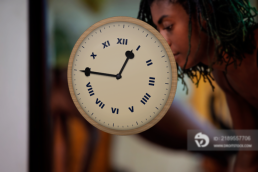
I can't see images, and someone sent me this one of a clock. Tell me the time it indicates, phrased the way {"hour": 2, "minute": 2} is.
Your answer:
{"hour": 12, "minute": 45}
